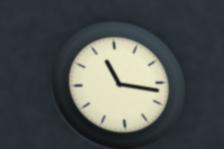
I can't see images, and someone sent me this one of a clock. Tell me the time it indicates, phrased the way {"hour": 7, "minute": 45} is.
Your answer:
{"hour": 11, "minute": 17}
